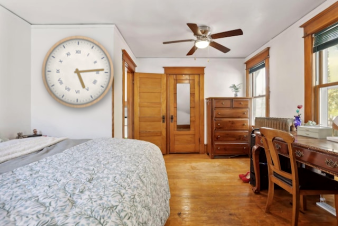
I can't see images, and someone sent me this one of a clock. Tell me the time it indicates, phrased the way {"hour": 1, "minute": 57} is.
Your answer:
{"hour": 5, "minute": 14}
